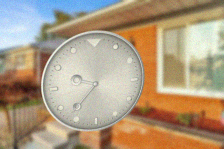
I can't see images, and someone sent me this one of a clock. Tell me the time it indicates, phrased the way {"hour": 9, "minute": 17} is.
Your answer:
{"hour": 9, "minute": 37}
